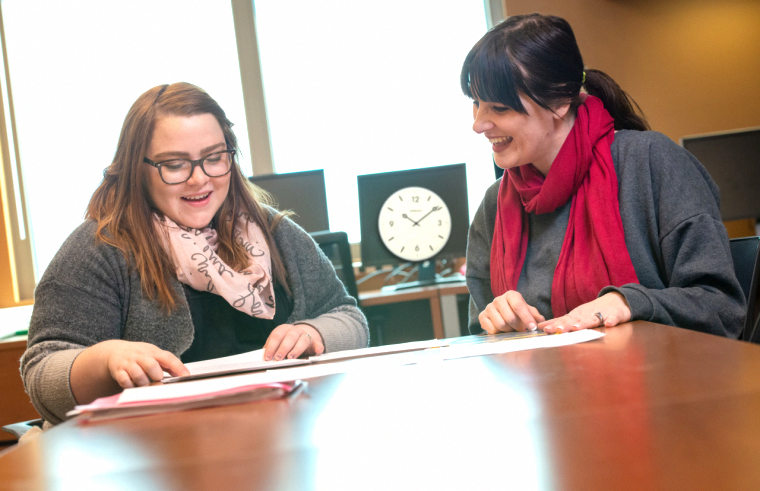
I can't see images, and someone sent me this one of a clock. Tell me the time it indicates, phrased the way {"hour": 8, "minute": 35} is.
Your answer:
{"hour": 10, "minute": 9}
